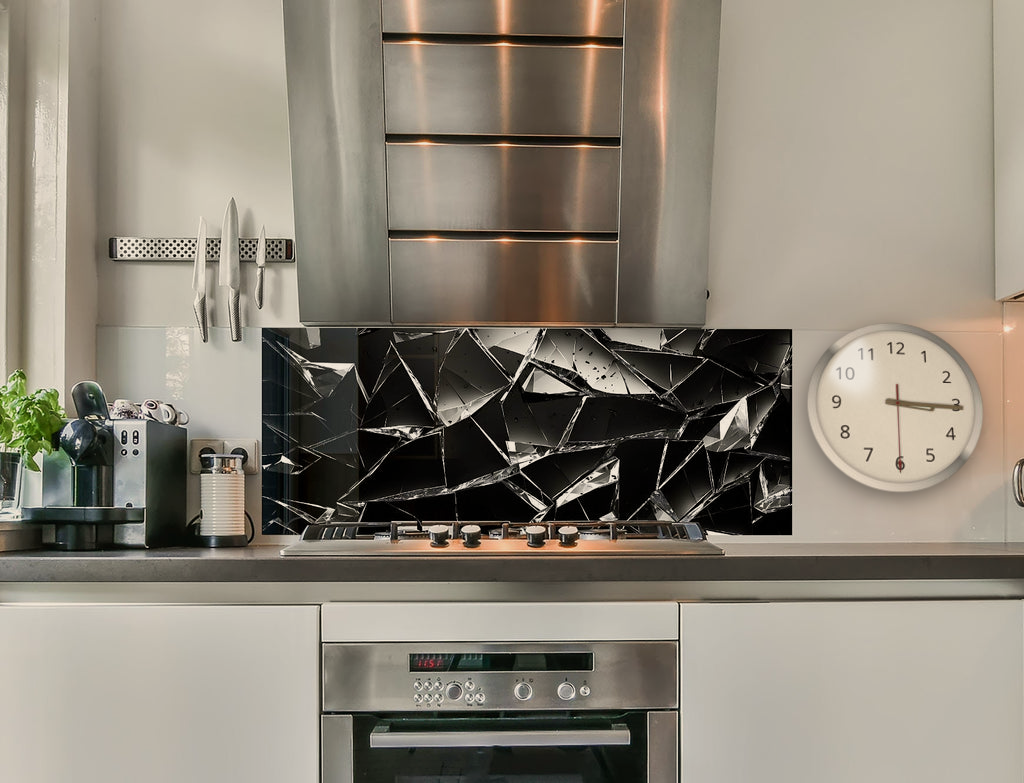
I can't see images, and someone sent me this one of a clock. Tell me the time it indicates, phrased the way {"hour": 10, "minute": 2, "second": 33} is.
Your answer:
{"hour": 3, "minute": 15, "second": 30}
